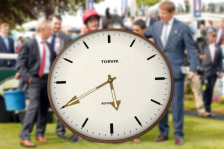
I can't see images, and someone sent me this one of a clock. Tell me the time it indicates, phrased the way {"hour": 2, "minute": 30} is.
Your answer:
{"hour": 5, "minute": 40}
